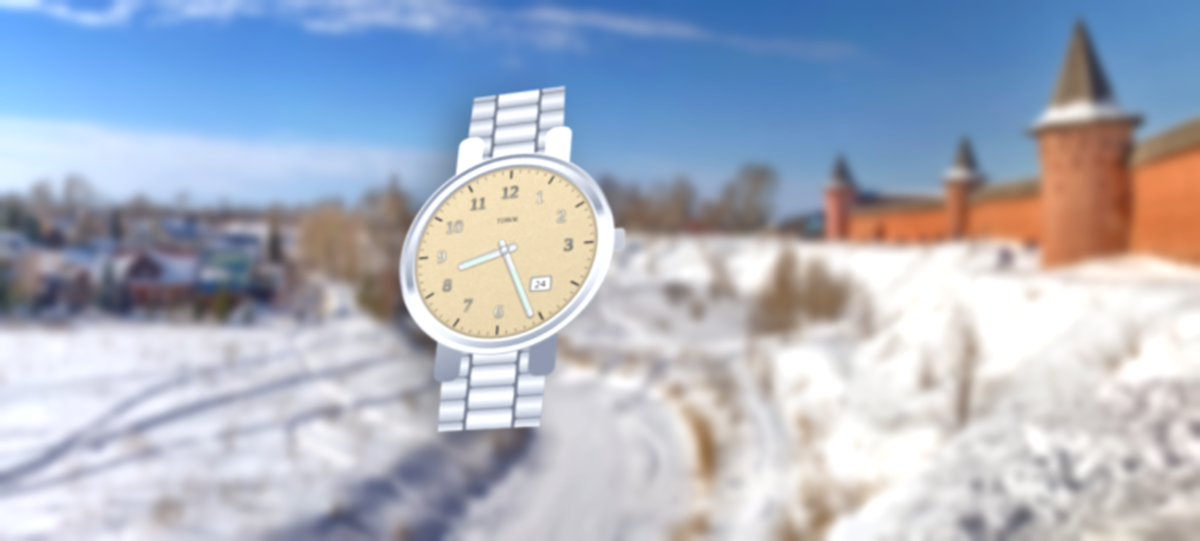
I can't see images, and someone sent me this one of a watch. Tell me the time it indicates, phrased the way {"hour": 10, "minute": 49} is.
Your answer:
{"hour": 8, "minute": 26}
